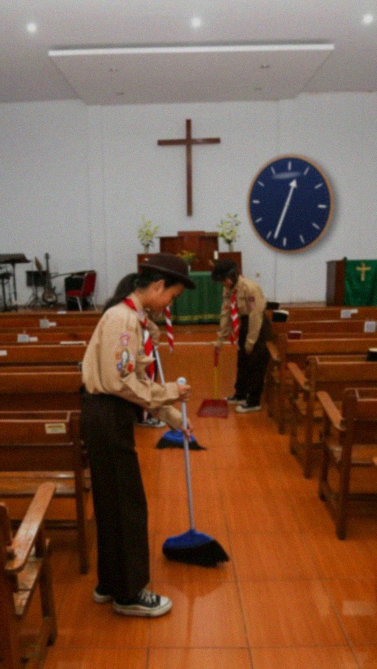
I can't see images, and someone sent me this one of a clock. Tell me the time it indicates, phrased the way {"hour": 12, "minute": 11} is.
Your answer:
{"hour": 12, "minute": 33}
